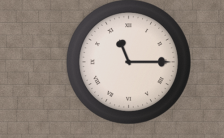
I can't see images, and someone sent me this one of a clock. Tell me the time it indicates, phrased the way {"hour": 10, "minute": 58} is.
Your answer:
{"hour": 11, "minute": 15}
